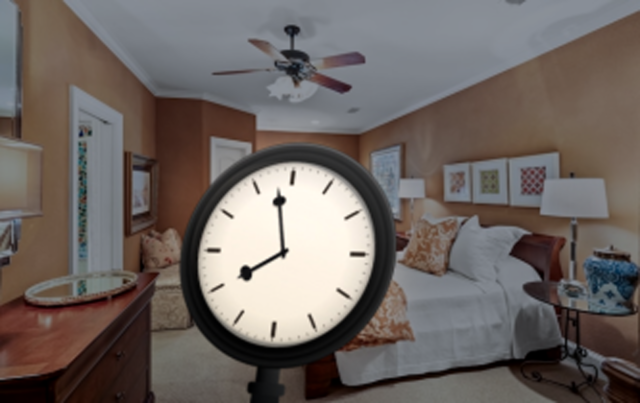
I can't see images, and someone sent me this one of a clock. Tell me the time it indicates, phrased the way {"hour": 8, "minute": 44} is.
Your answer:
{"hour": 7, "minute": 58}
